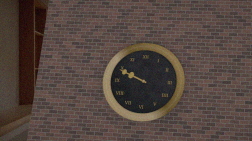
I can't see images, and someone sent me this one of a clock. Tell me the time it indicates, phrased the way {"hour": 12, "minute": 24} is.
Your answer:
{"hour": 9, "minute": 49}
